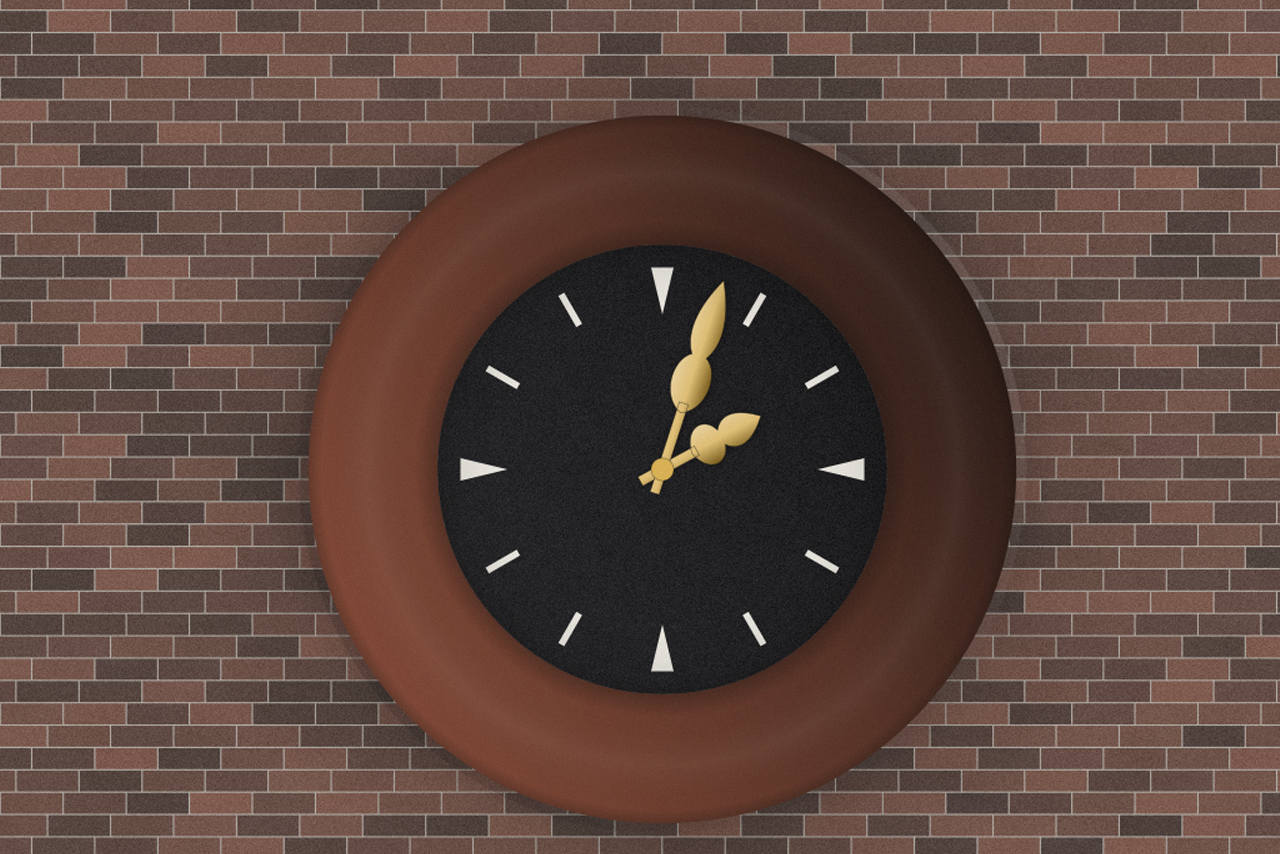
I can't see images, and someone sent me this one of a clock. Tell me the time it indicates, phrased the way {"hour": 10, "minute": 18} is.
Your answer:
{"hour": 2, "minute": 3}
